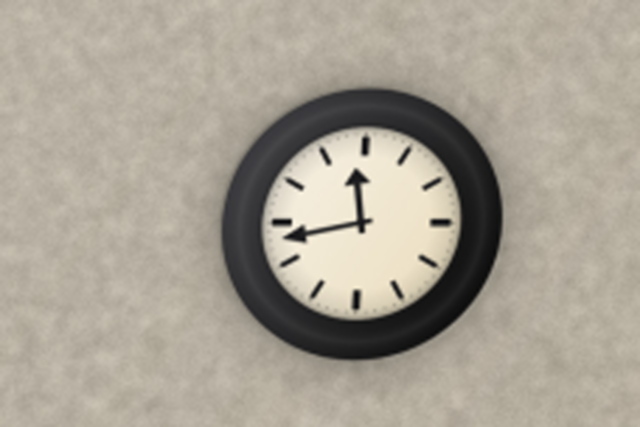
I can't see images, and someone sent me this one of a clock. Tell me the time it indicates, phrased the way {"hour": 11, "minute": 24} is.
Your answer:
{"hour": 11, "minute": 43}
